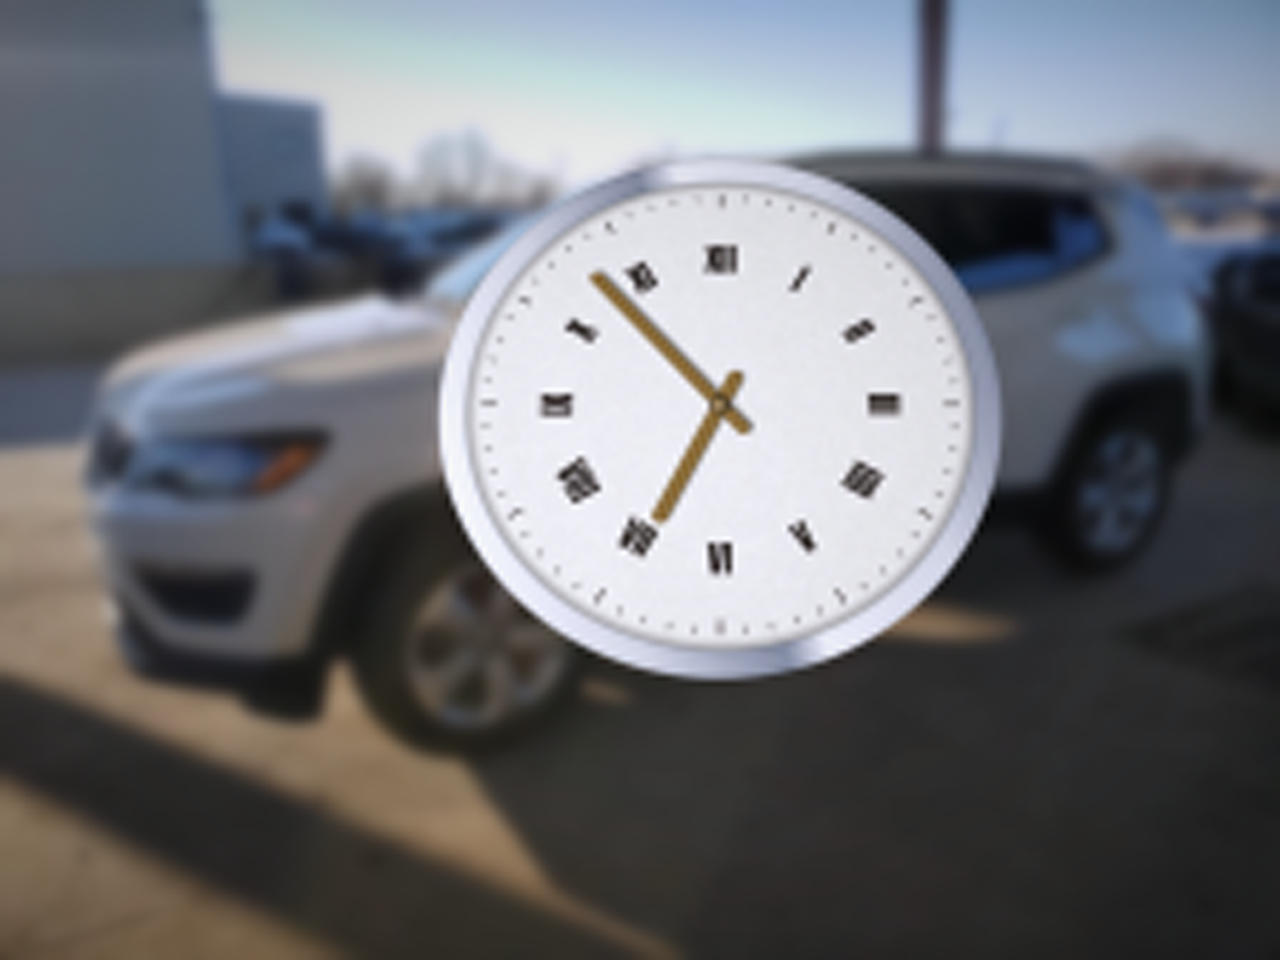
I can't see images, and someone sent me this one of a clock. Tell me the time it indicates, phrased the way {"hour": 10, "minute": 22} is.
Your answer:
{"hour": 6, "minute": 53}
